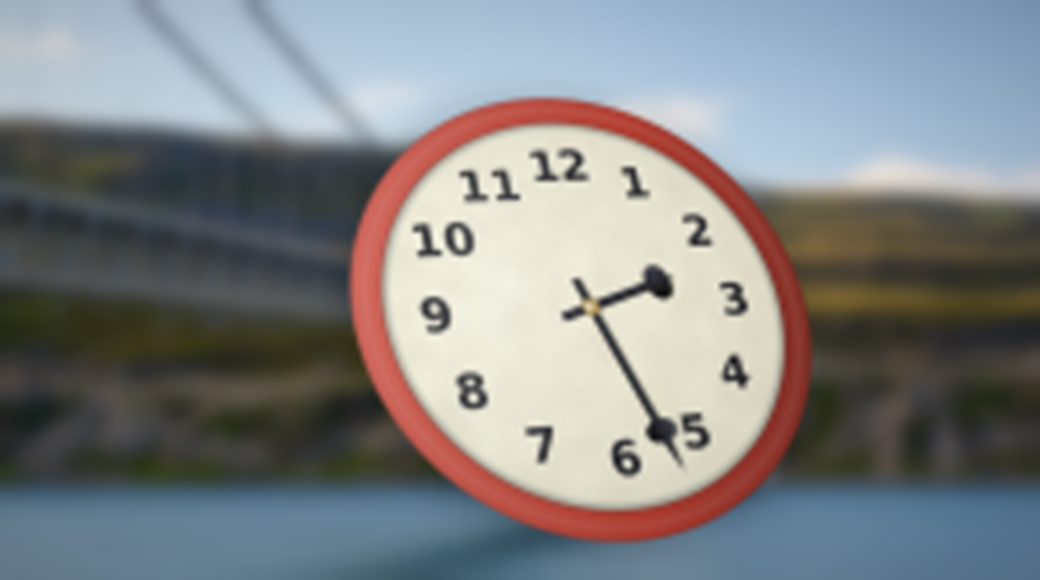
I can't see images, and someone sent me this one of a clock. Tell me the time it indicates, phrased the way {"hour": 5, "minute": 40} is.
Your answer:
{"hour": 2, "minute": 27}
